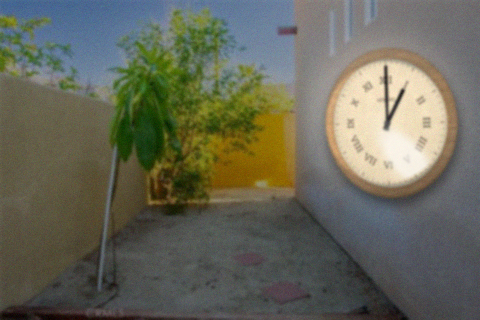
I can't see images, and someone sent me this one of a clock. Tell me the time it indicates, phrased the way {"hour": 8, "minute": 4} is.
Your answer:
{"hour": 1, "minute": 0}
